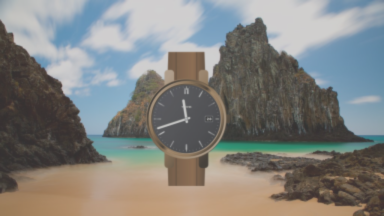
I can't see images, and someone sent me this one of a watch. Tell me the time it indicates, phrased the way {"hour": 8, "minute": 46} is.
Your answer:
{"hour": 11, "minute": 42}
